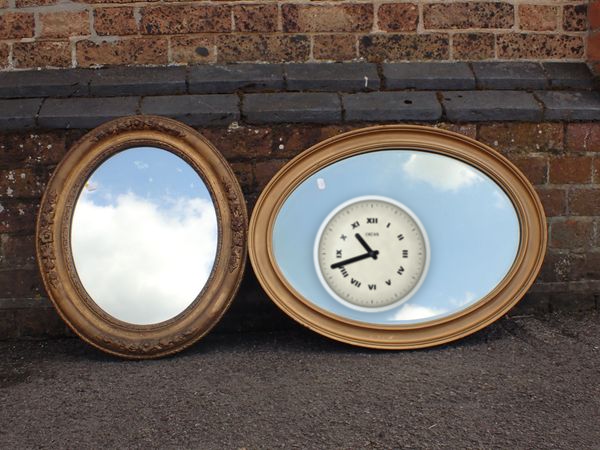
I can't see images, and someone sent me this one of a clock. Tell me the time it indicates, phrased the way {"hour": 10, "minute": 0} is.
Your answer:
{"hour": 10, "minute": 42}
